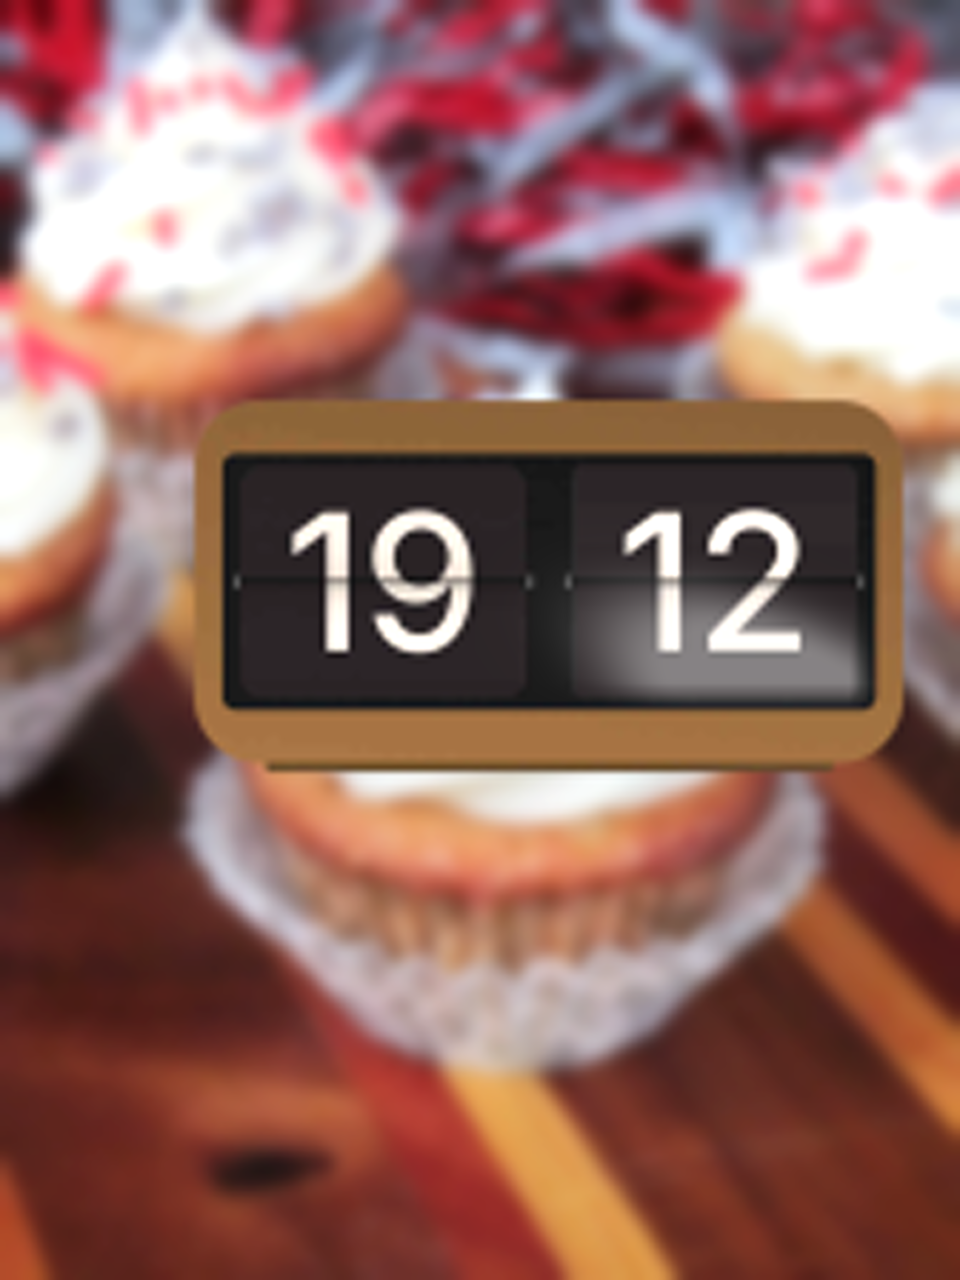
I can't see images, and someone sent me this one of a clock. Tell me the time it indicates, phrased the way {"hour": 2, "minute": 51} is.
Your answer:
{"hour": 19, "minute": 12}
